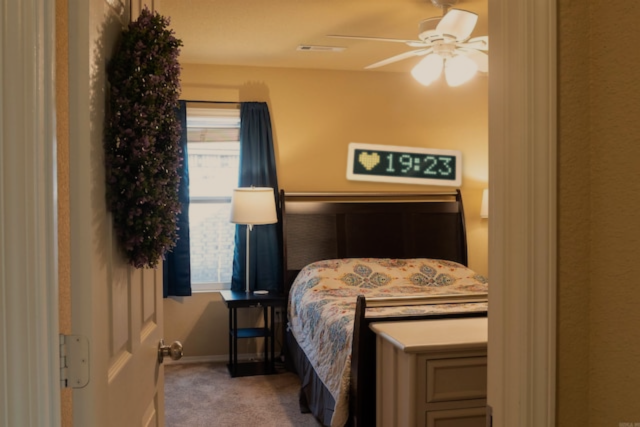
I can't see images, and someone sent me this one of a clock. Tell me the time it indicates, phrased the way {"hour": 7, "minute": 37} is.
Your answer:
{"hour": 19, "minute": 23}
